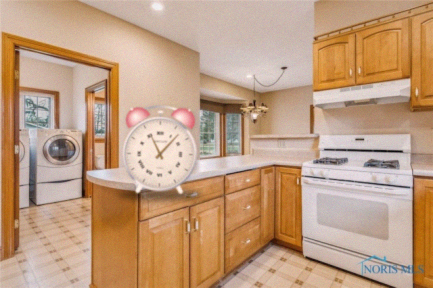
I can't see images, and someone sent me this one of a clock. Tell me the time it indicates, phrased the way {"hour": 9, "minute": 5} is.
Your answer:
{"hour": 11, "minute": 7}
